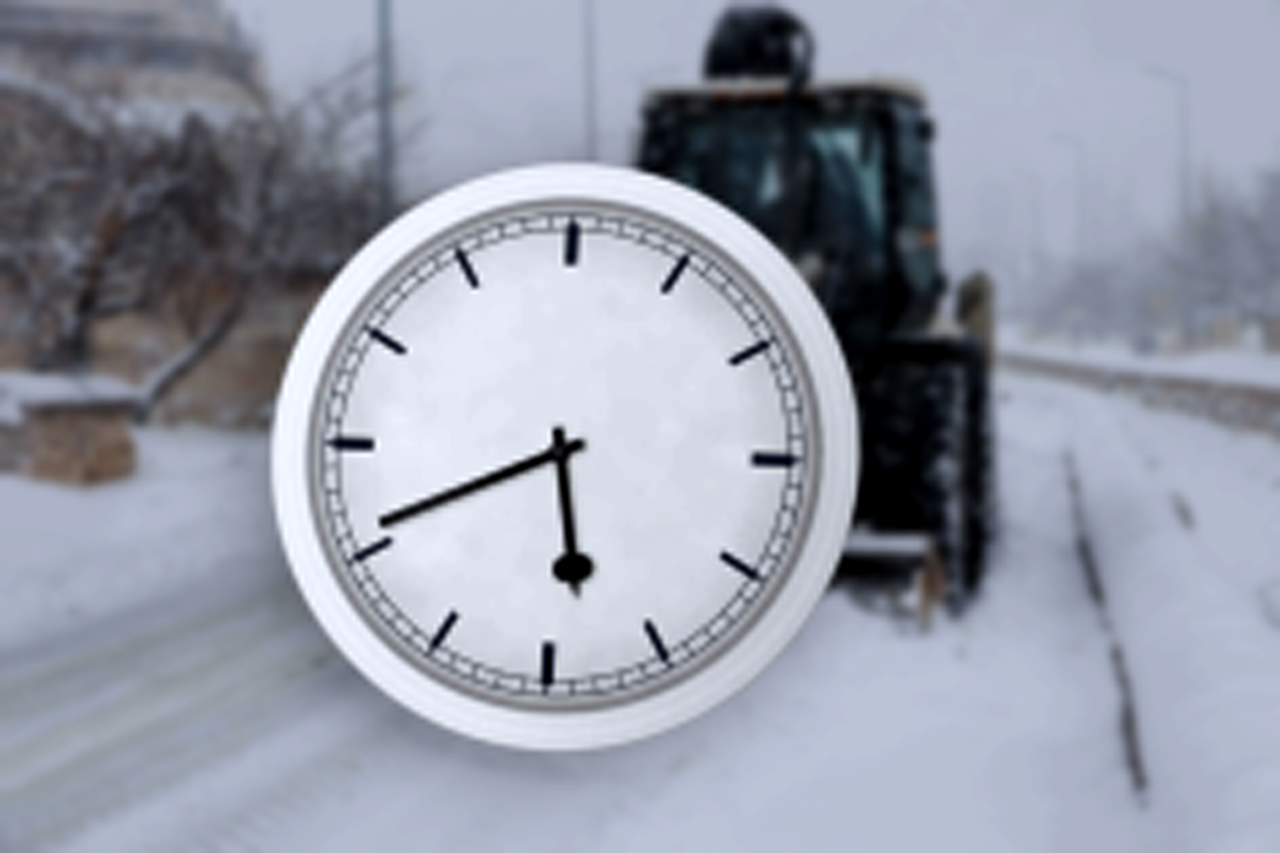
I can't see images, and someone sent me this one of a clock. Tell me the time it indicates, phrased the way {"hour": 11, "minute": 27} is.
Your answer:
{"hour": 5, "minute": 41}
